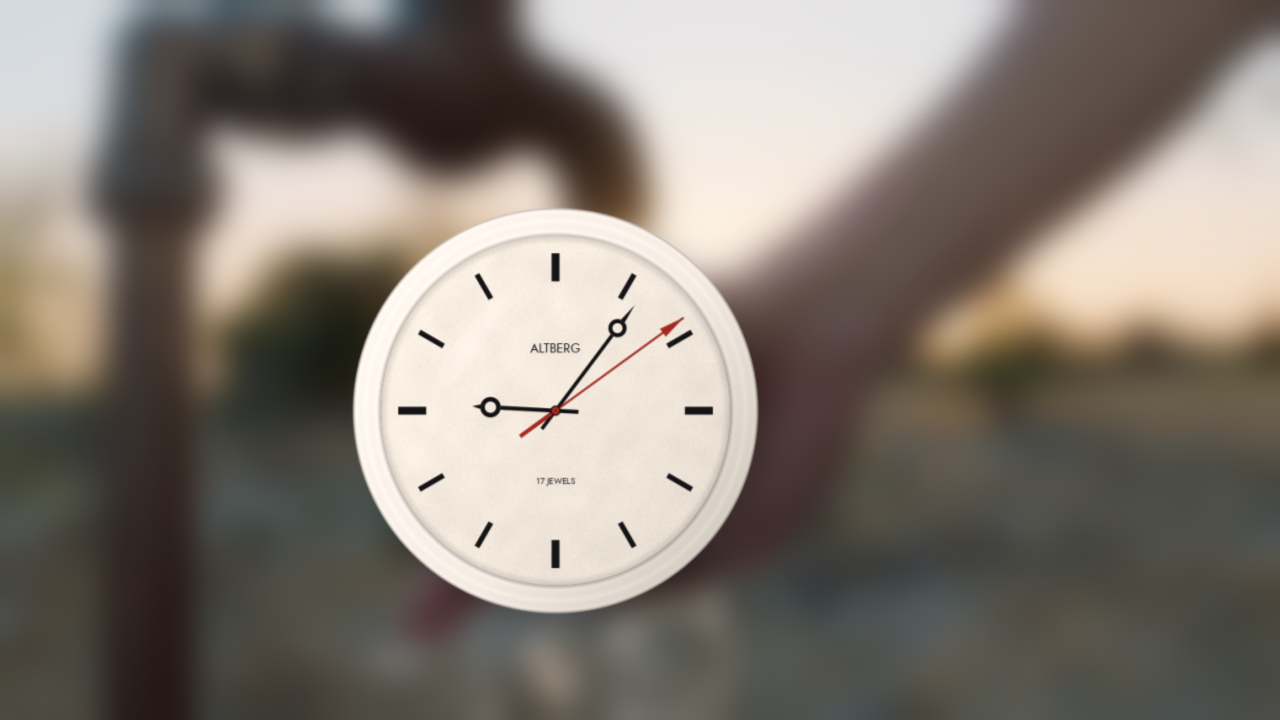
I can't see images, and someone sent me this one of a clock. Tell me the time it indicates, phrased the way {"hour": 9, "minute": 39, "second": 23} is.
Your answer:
{"hour": 9, "minute": 6, "second": 9}
